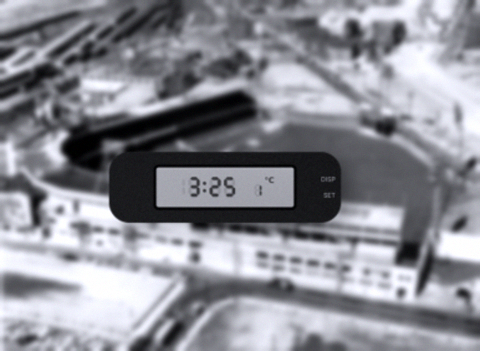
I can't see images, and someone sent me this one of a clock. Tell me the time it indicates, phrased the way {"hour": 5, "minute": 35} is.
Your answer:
{"hour": 3, "minute": 25}
